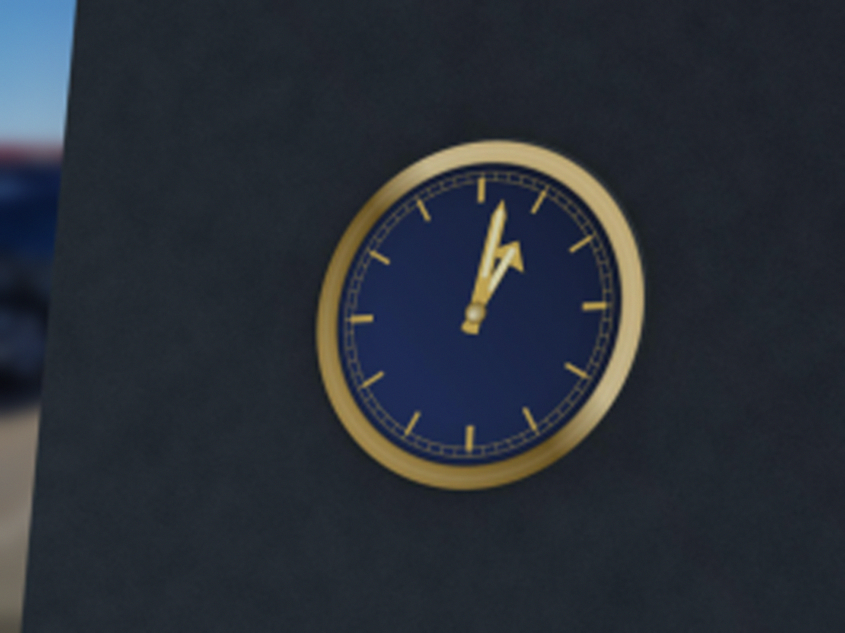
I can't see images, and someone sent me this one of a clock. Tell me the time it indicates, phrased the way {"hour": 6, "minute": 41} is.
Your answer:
{"hour": 1, "minute": 2}
